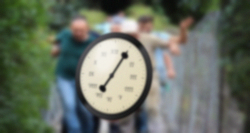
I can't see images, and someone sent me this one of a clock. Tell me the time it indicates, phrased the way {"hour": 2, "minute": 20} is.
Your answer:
{"hour": 7, "minute": 5}
